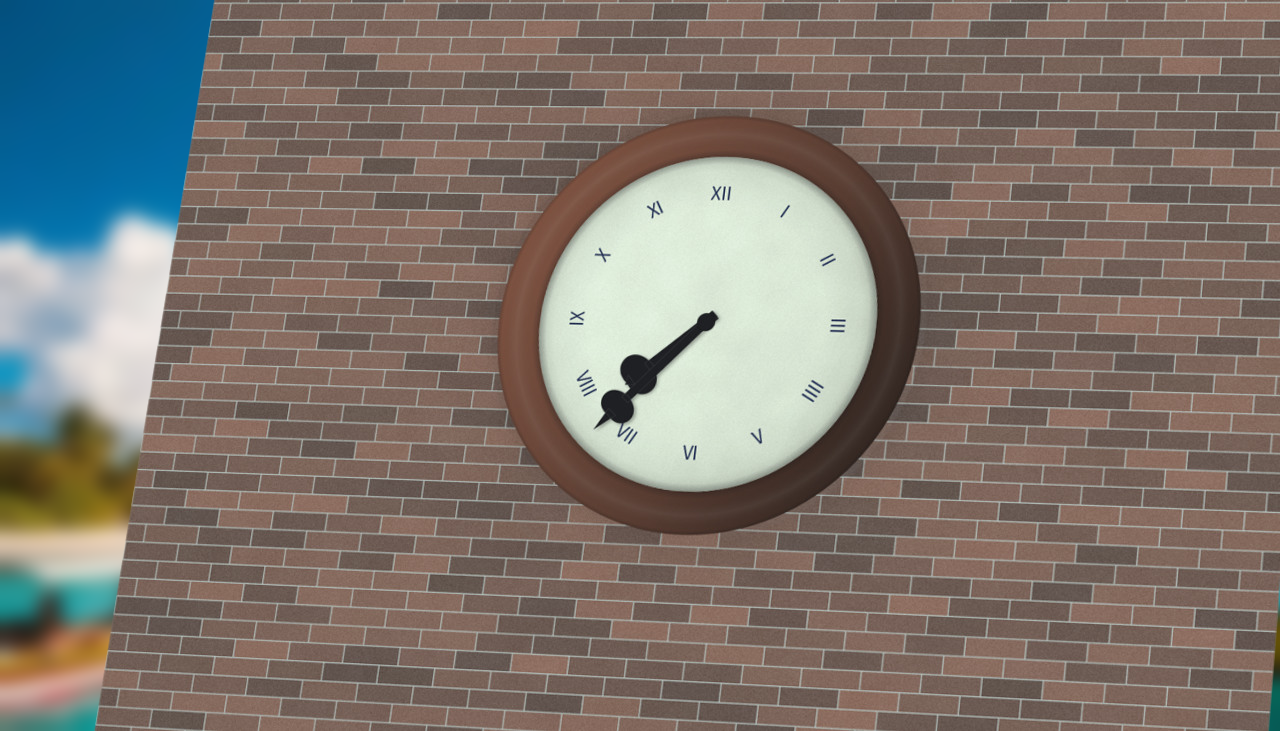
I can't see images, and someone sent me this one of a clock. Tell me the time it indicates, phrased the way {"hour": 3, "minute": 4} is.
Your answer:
{"hour": 7, "minute": 37}
